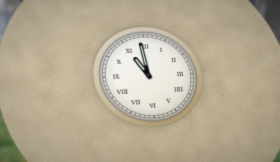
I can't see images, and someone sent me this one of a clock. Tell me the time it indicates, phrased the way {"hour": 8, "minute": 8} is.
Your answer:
{"hour": 10, "minute": 59}
